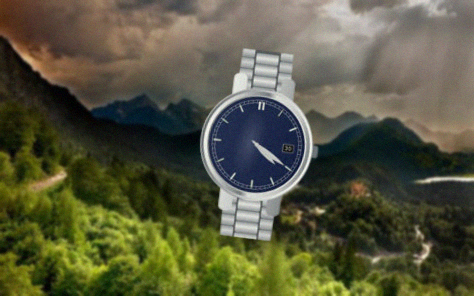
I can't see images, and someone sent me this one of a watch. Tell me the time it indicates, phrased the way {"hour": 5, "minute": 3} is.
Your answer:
{"hour": 4, "minute": 20}
